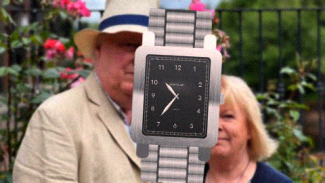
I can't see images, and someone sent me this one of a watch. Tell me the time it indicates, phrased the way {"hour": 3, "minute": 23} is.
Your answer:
{"hour": 10, "minute": 36}
